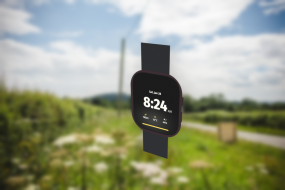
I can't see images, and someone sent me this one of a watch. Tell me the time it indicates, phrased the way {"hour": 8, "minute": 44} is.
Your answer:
{"hour": 8, "minute": 24}
